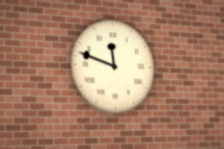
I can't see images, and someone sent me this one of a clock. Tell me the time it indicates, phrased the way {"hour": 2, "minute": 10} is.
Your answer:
{"hour": 11, "minute": 48}
